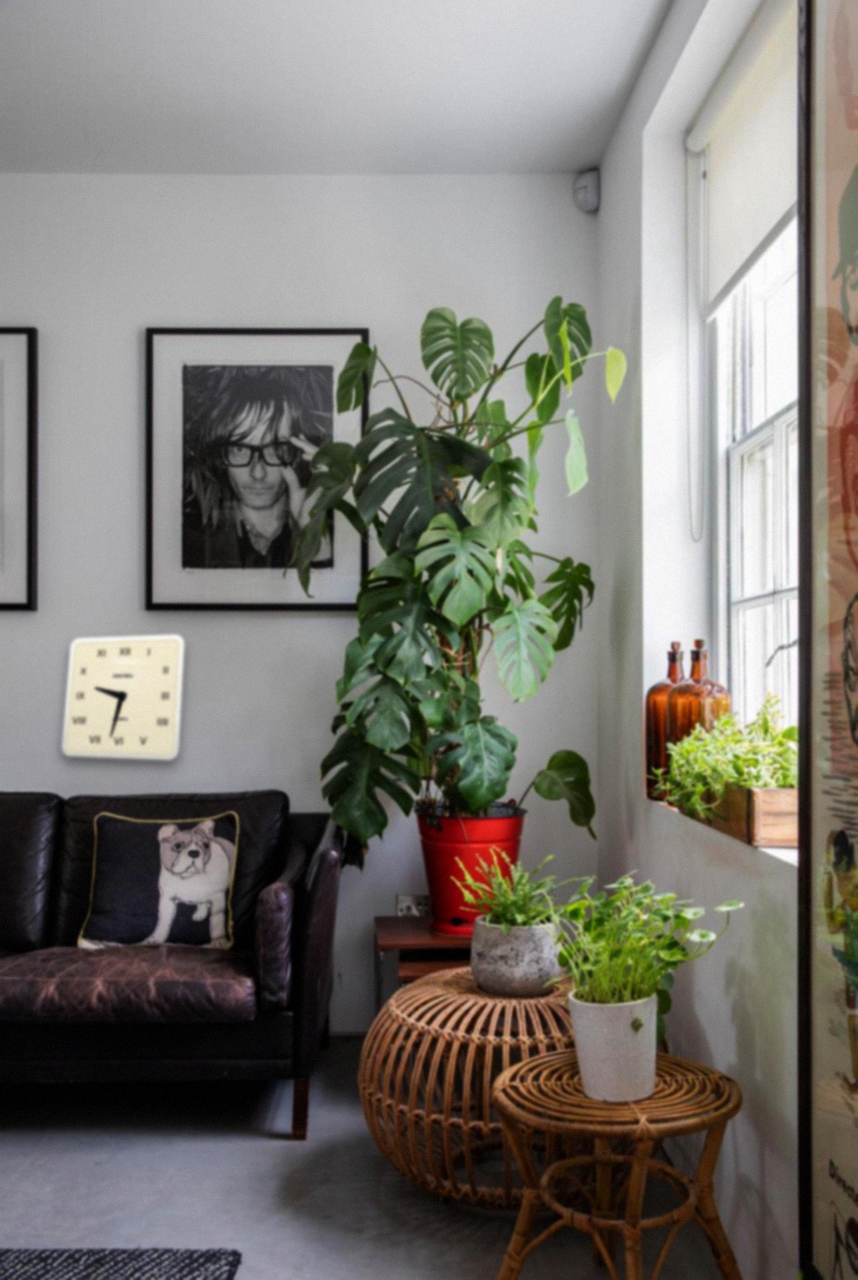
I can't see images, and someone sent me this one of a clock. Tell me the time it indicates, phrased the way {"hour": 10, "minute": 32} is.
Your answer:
{"hour": 9, "minute": 32}
